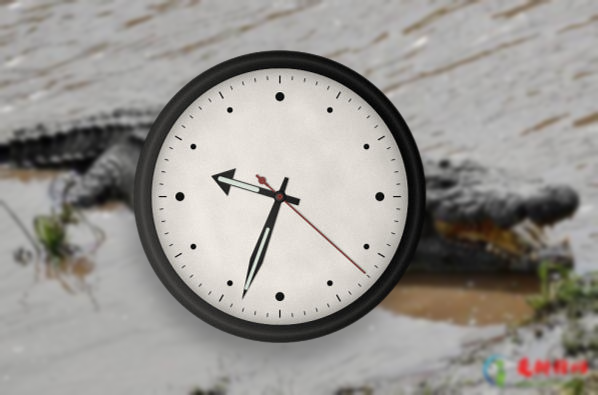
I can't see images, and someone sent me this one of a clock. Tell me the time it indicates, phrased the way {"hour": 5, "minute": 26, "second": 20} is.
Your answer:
{"hour": 9, "minute": 33, "second": 22}
